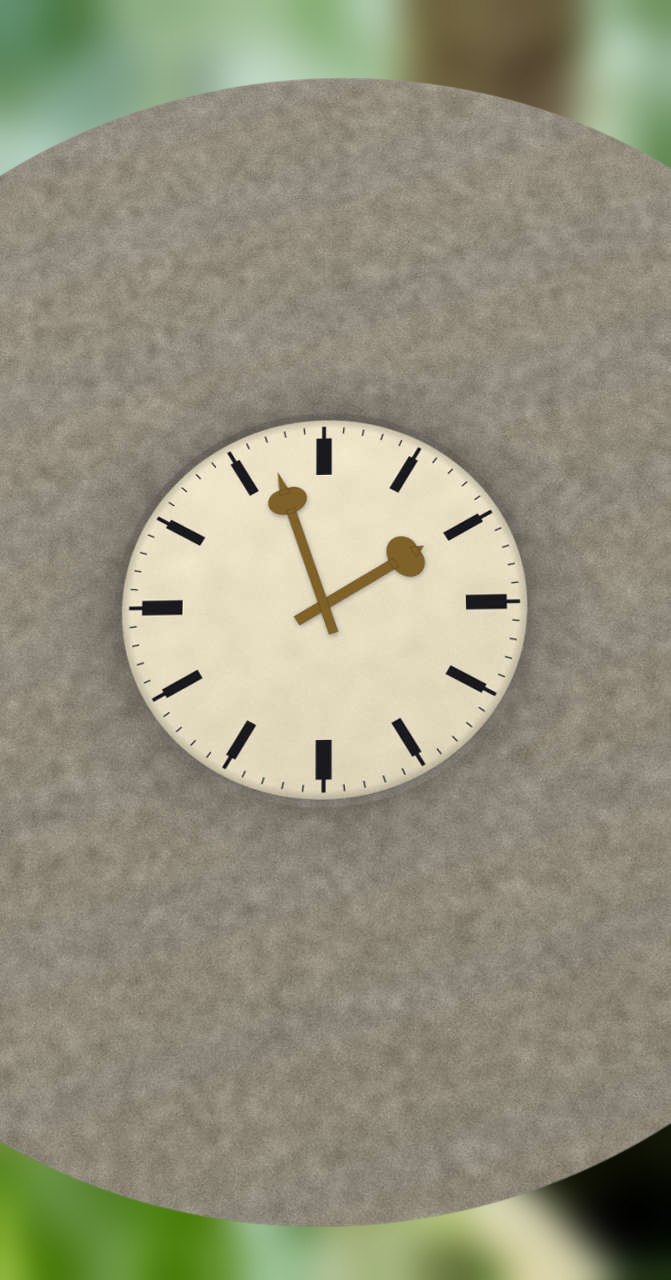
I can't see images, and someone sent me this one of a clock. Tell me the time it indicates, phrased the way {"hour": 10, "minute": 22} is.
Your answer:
{"hour": 1, "minute": 57}
